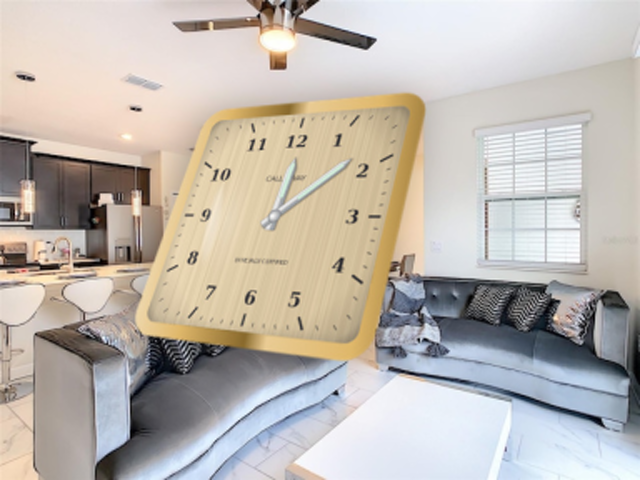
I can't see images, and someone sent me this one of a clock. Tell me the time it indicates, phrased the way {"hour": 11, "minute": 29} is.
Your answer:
{"hour": 12, "minute": 8}
